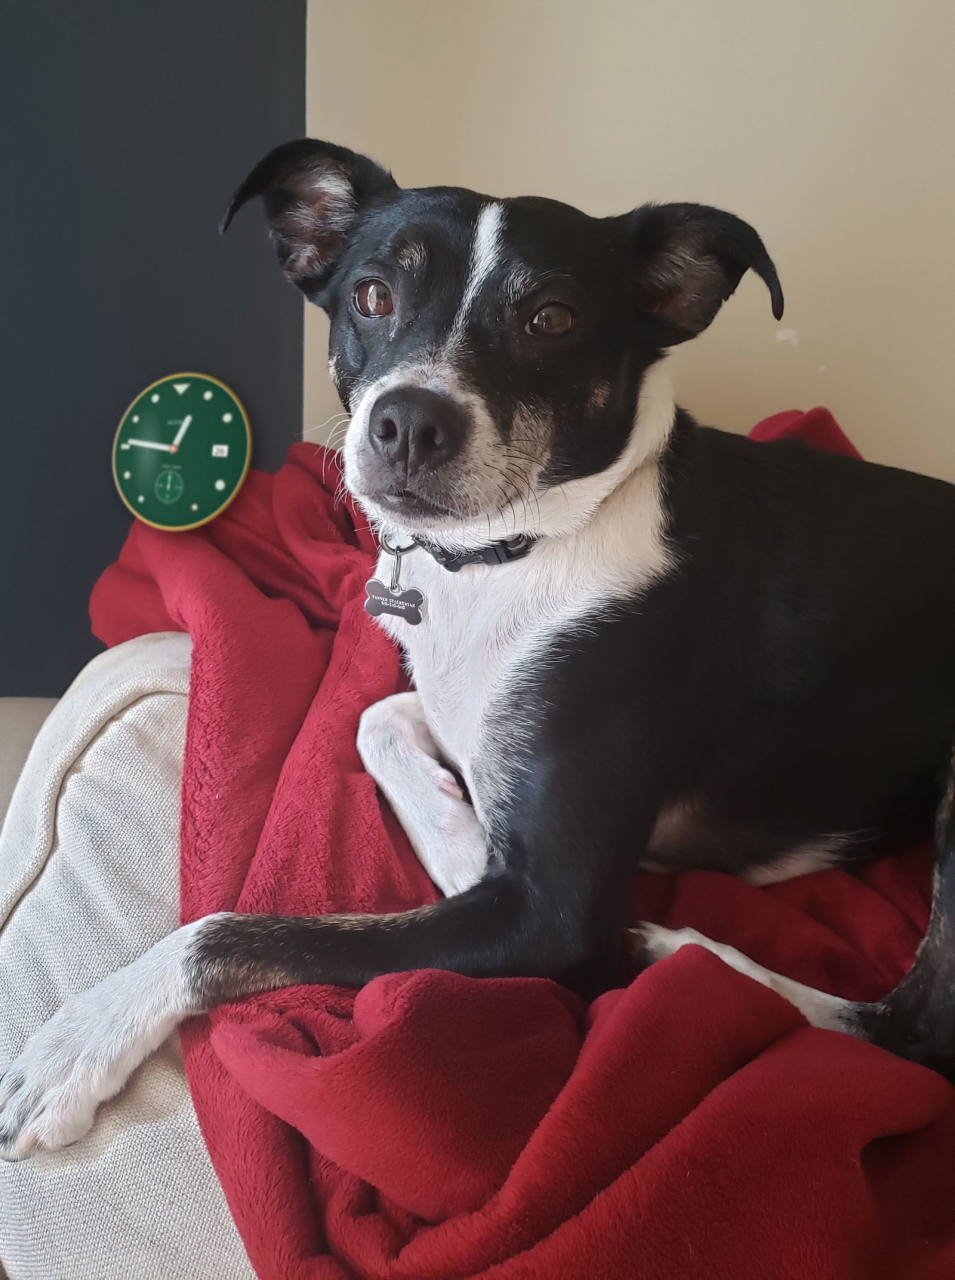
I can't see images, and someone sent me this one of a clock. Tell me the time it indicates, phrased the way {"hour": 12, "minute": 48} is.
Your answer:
{"hour": 12, "minute": 46}
